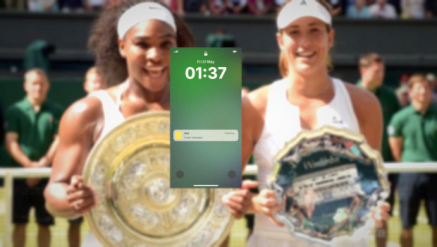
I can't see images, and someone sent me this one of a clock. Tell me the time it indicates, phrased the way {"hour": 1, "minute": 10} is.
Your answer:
{"hour": 1, "minute": 37}
